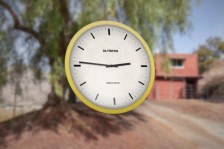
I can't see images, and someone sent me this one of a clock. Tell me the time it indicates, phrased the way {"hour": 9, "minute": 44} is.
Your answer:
{"hour": 2, "minute": 46}
